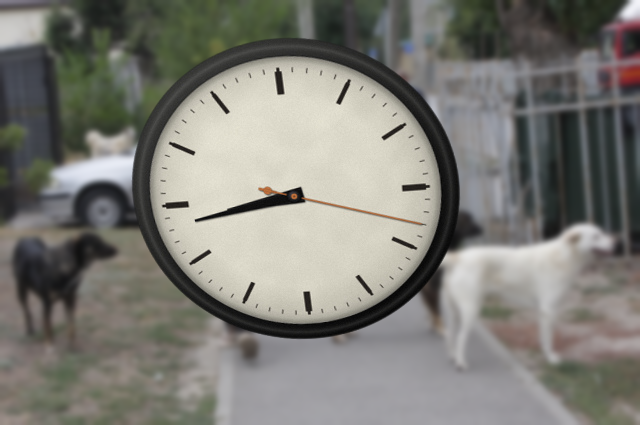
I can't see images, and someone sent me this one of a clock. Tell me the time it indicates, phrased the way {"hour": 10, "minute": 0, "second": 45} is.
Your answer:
{"hour": 8, "minute": 43, "second": 18}
